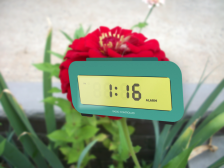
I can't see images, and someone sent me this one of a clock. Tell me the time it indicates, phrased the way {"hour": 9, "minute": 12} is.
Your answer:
{"hour": 1, "minute": 16}
